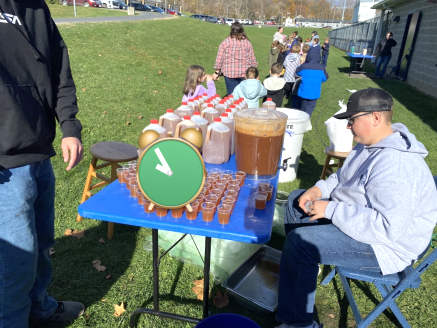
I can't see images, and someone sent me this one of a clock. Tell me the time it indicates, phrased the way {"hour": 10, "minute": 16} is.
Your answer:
{"hour": 9, "minute": 55}
